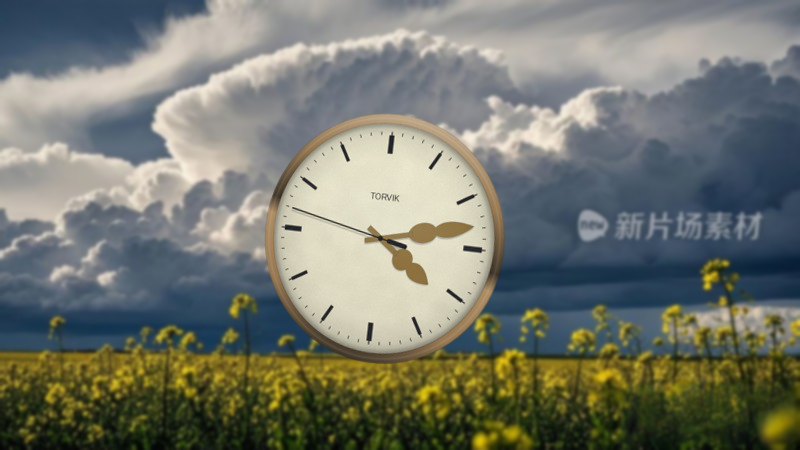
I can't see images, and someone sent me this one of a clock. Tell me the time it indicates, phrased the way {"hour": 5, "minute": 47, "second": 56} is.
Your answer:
{"hour": 4, "minute": 12, "second": 47}
